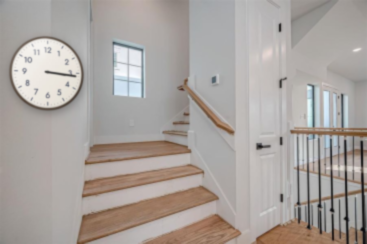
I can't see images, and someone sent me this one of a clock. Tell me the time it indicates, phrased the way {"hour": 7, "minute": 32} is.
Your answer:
{"hour": 3, "minute": 16}
